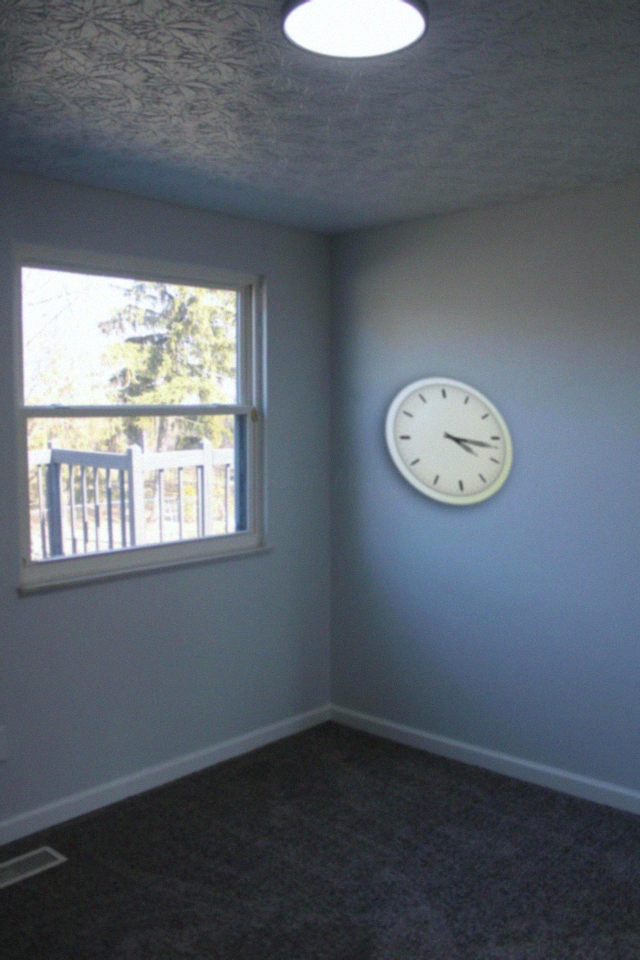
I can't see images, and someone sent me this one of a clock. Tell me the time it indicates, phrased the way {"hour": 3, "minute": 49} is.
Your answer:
{"hour": 4, "minute": 17}
